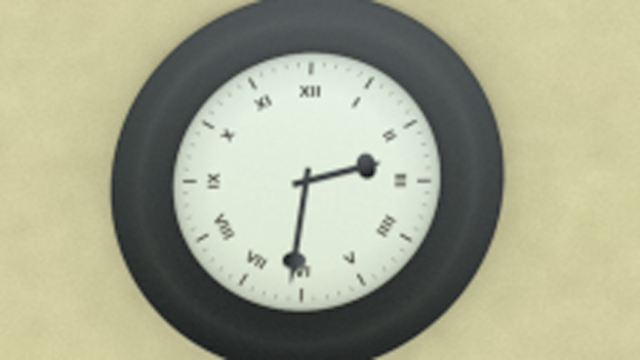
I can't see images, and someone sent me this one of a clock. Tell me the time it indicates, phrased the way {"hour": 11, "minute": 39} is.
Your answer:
{"hour": 2, "minute": 31}
